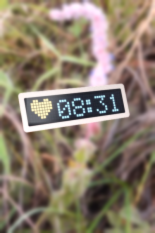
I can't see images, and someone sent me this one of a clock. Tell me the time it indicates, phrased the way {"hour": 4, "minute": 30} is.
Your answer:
{"hour": 8, "minute": 31}
